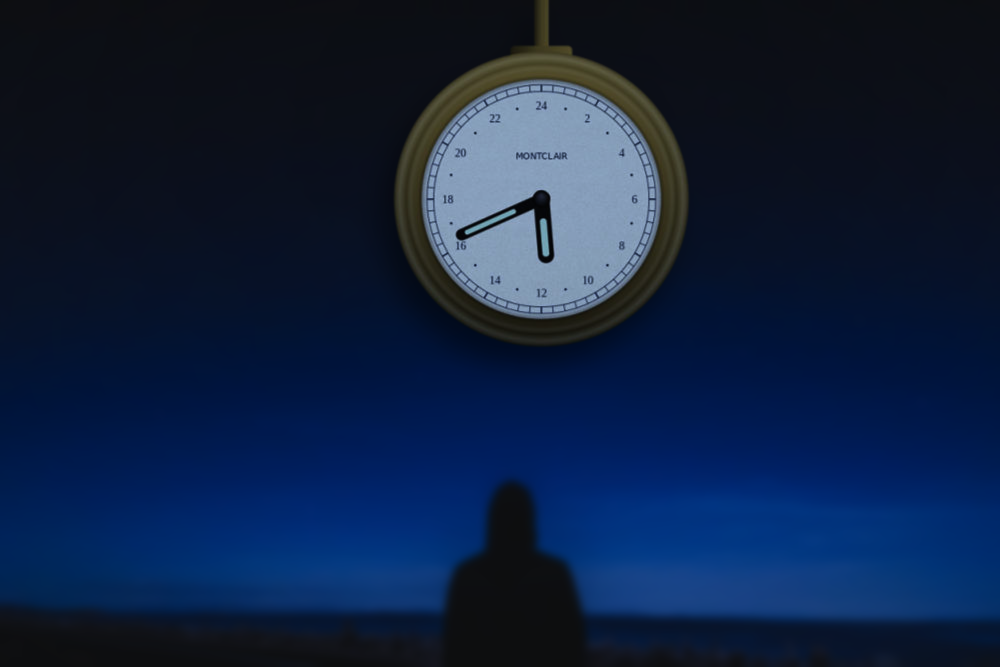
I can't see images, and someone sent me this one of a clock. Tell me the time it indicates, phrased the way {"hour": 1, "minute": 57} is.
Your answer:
{"hour": 11, "minute": 41}
